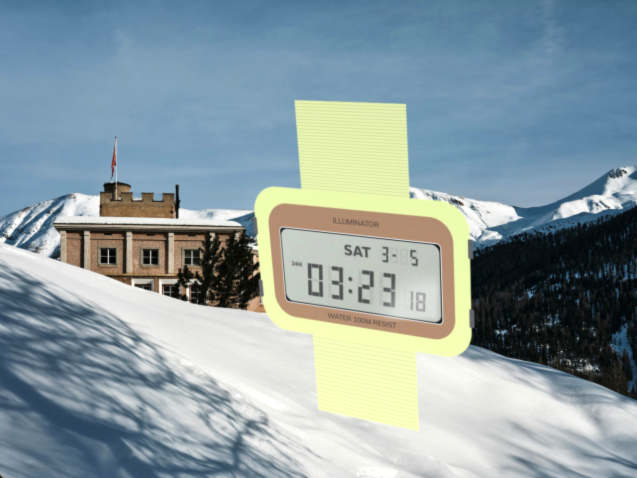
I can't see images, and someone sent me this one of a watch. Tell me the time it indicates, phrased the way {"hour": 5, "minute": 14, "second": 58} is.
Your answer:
{"hour": 3, "minute": 23, "second": 18}
